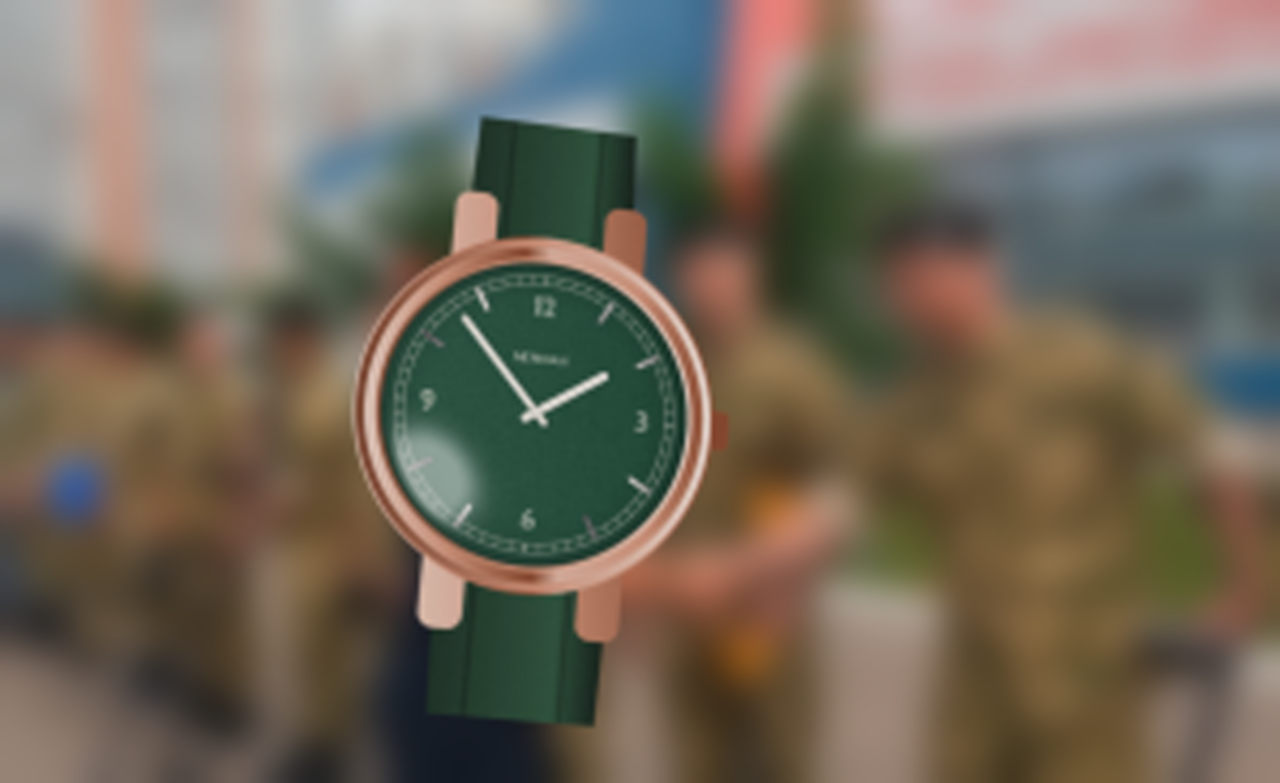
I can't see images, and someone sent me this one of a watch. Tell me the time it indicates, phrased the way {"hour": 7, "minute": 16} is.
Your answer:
{"hour": 1, "minute": 53}
